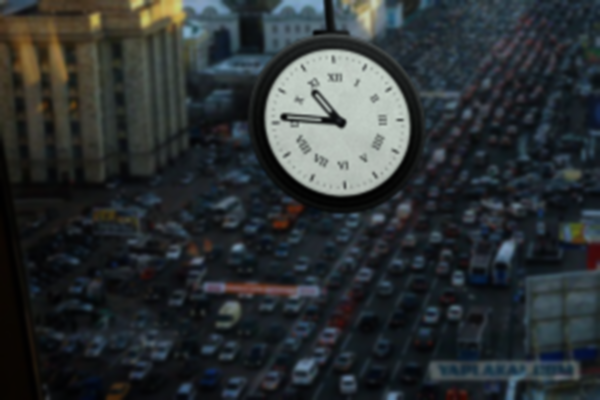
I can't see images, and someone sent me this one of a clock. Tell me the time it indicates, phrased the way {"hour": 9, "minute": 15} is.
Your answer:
{"hour": 10, "minute": 46}
